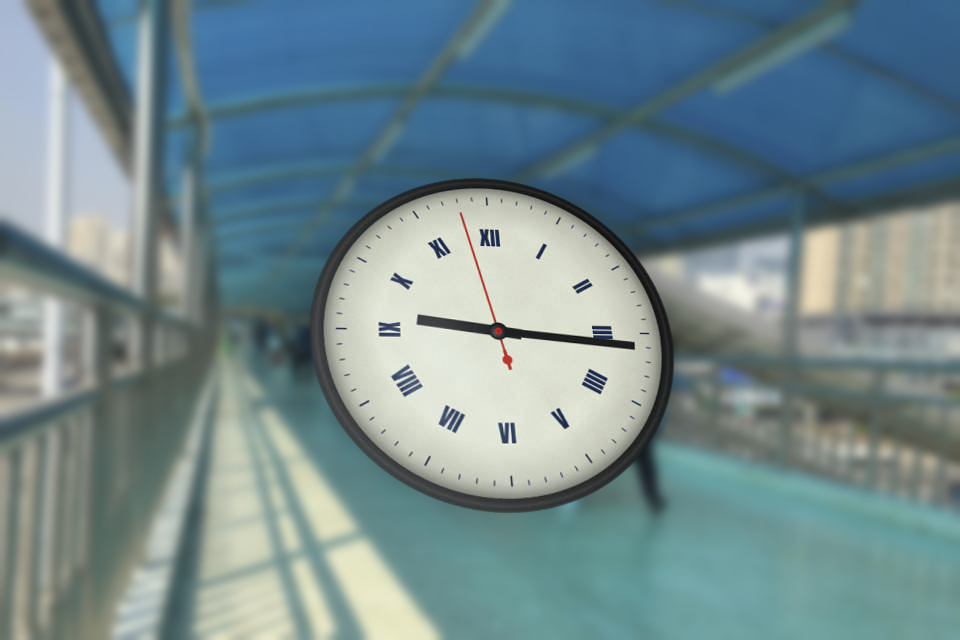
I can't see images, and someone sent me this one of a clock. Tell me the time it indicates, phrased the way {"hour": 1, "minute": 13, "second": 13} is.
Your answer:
{"hour": 9, "minute": 15, "second": 58}
